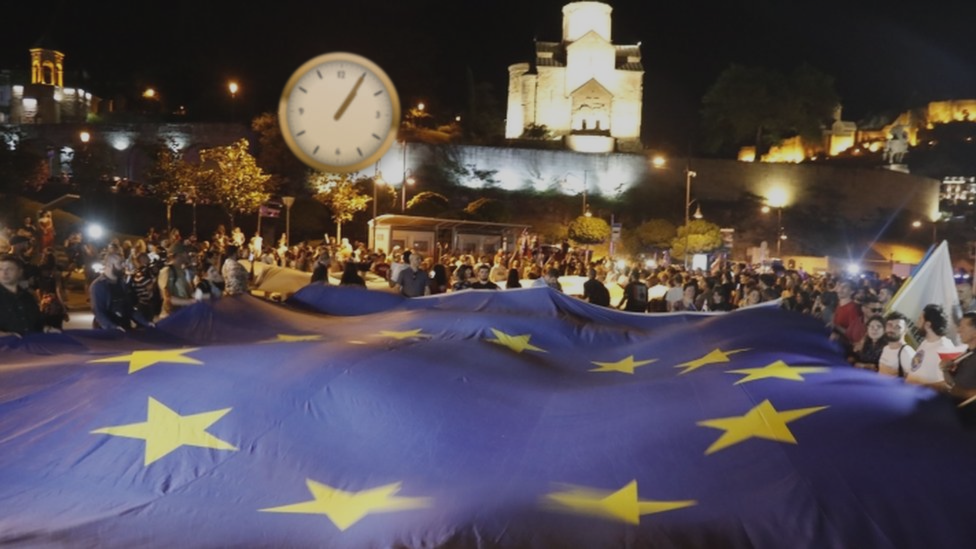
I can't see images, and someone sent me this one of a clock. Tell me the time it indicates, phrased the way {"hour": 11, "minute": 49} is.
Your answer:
{"hour": 1, "minute": 5}
